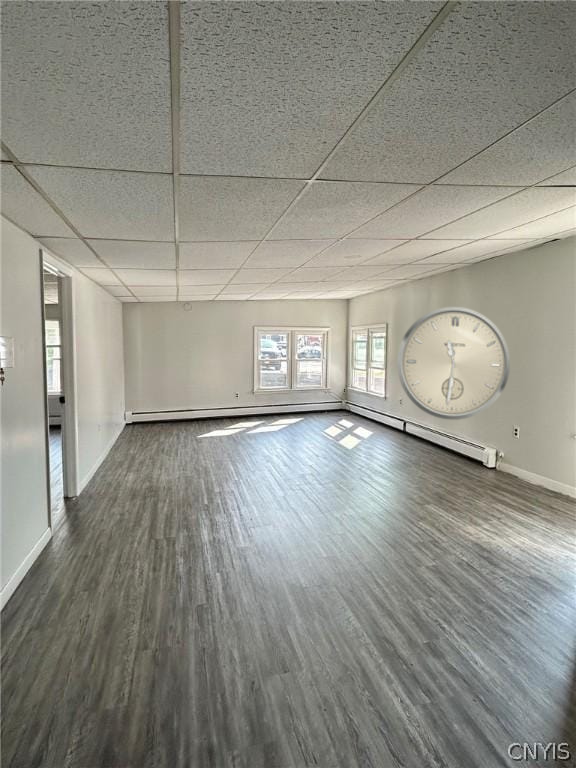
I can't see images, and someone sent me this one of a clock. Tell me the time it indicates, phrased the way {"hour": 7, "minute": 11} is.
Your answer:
{"hour": 11, "minute": 31}
